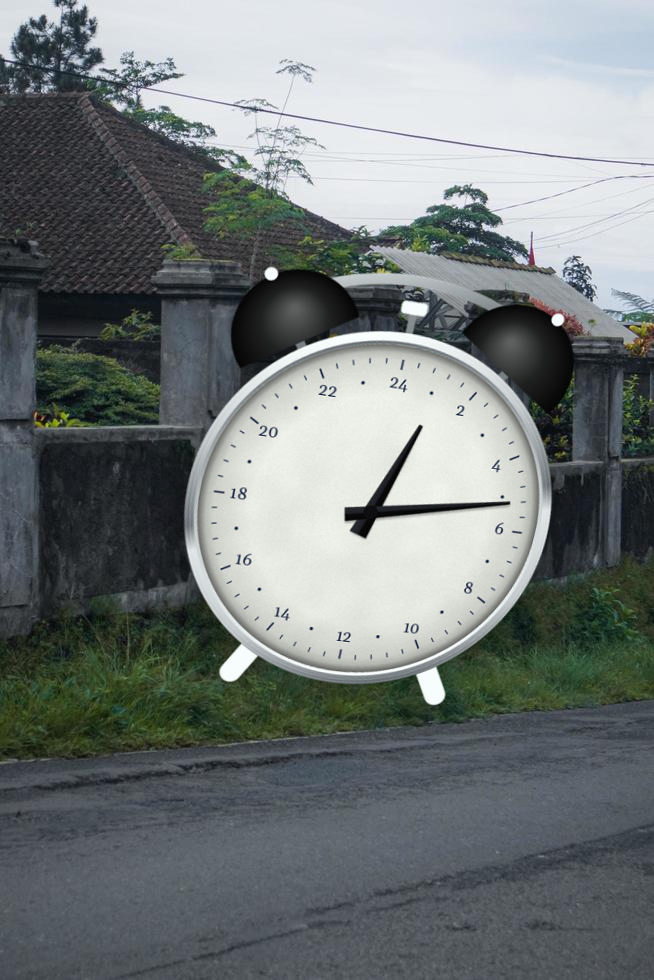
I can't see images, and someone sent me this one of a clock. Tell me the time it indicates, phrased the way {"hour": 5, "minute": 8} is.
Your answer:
{"hour": 1, "minute": 13}
